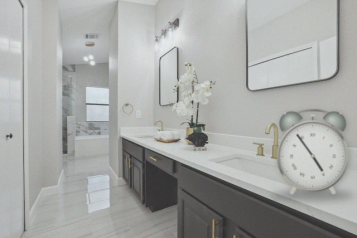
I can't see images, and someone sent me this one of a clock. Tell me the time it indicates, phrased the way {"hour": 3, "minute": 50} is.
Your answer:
{"hour": 4, "minute": 54}
